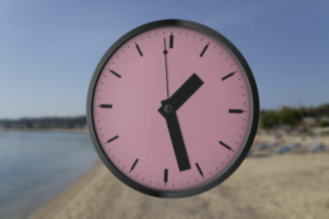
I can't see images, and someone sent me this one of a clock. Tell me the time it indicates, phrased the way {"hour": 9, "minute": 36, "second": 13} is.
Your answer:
{"hour": 1, "minute": 26, "second": 59}
